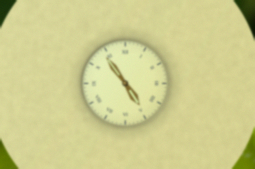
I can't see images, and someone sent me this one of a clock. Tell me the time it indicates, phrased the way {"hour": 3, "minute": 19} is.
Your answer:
{"hour": 4, "minute": 54}
